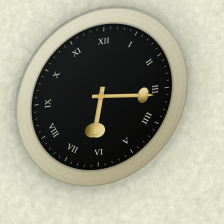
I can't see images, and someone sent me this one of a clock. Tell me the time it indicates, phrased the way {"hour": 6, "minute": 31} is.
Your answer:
{"hour": 6, "minute": 16}
